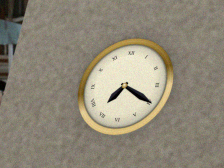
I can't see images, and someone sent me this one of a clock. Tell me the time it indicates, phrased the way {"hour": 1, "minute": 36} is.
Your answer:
{"hour": 7, "minute": 20}
